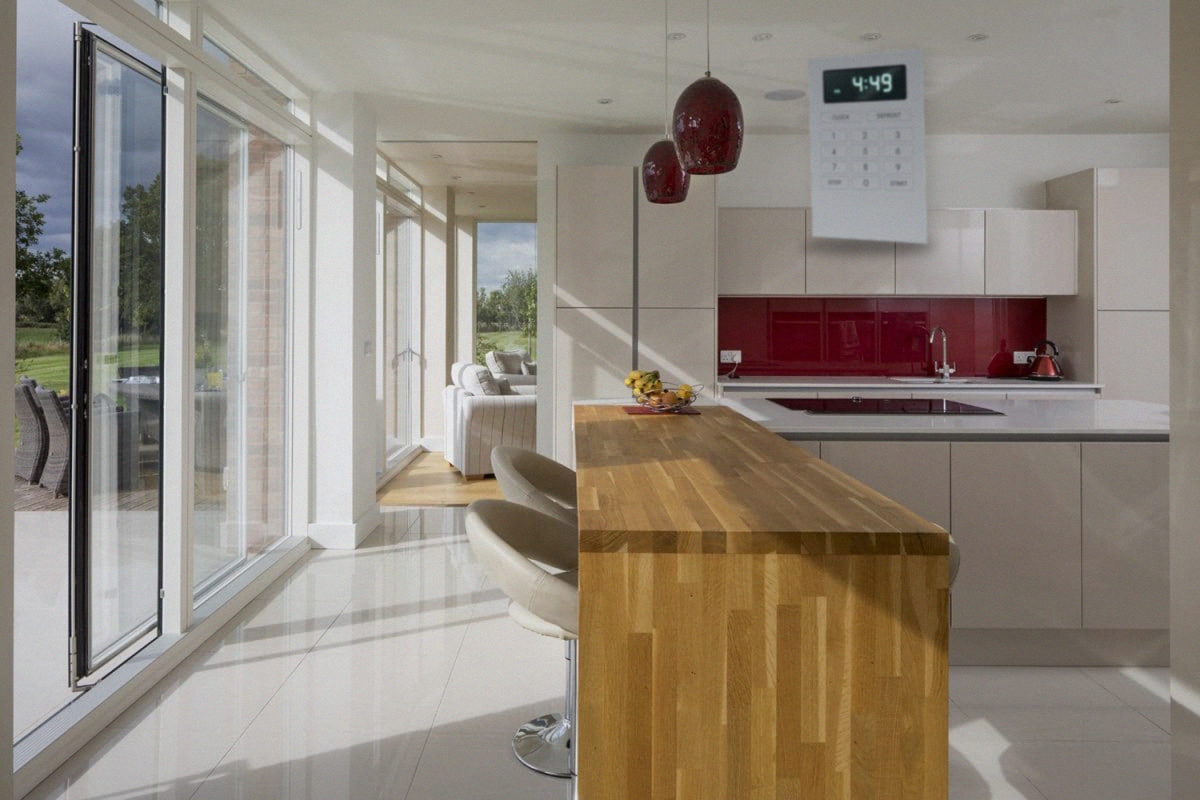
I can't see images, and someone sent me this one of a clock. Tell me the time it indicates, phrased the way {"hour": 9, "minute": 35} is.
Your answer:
{"hour": 4, "minute": 49}
